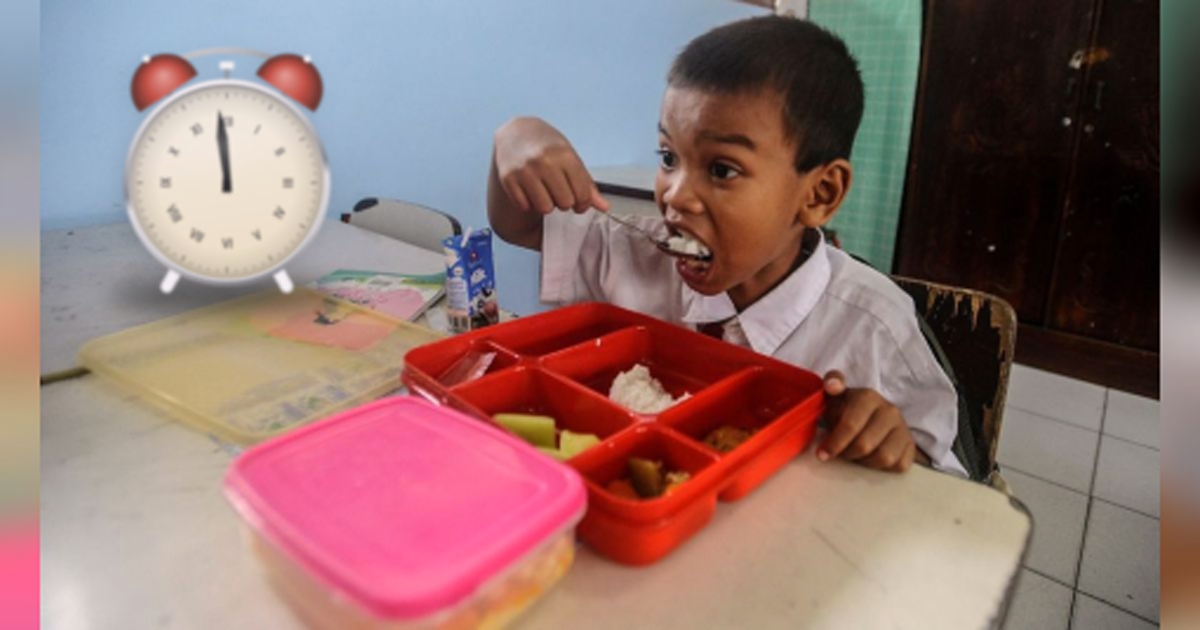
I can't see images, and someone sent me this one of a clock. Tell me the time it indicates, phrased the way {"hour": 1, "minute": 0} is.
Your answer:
{"hour": 11, "minute": 59}
